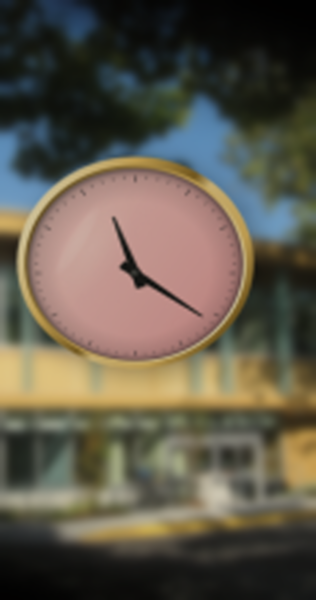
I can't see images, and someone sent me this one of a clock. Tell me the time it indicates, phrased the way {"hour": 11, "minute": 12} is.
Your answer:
{"hour": 11, "minute": 21}
